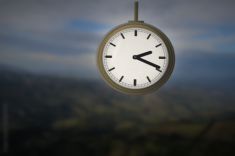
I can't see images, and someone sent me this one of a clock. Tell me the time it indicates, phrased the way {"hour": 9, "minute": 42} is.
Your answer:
{"hour": 2, "minute": 19}
